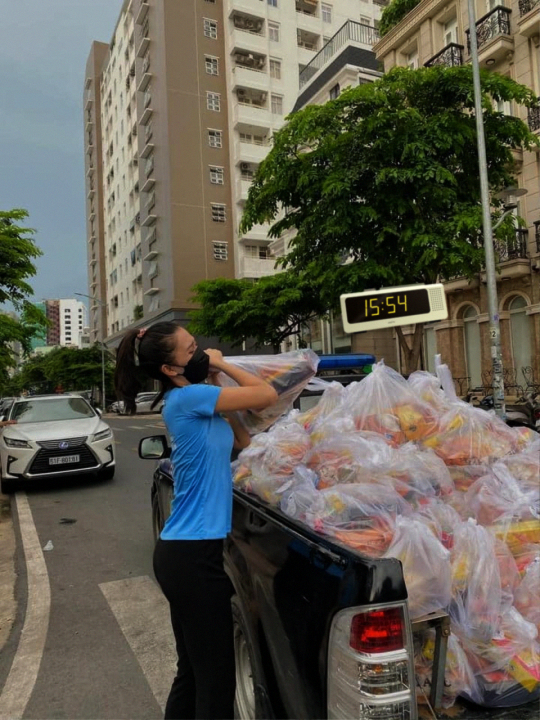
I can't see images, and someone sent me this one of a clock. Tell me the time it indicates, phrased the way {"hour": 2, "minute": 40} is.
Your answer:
{"hour": 15, "minute": 54}
